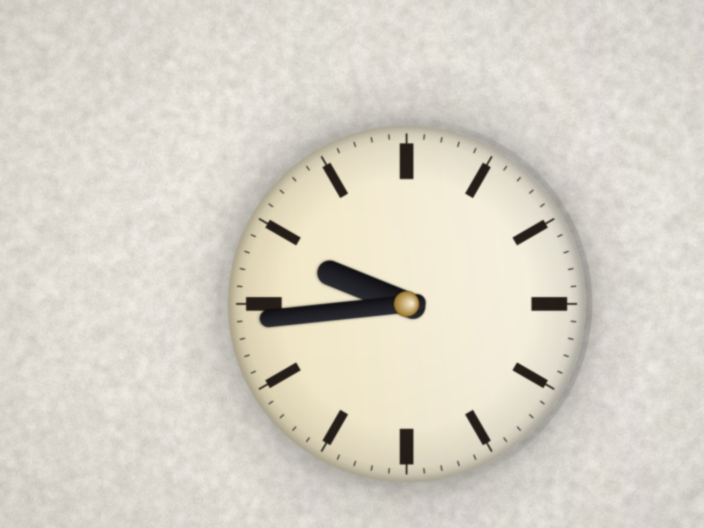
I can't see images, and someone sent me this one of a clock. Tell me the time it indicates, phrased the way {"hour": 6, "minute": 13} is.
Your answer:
{"hour": 9, "minute": 44}
